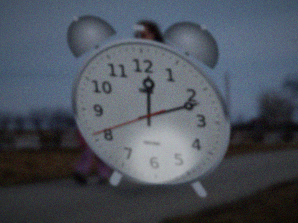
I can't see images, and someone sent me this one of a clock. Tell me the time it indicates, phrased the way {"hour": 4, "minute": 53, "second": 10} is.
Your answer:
{"hour": 12, "minute": 11, "second": 41}
